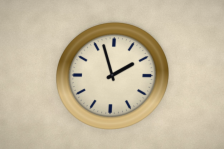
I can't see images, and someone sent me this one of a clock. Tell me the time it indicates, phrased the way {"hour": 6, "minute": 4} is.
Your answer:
{"hour": 1, "minute": 57}
